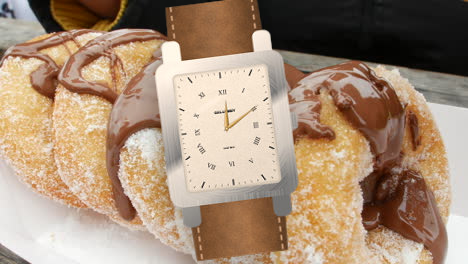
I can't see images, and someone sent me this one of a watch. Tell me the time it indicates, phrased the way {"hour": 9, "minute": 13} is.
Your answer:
{"hour": 12, "minute": 10}
